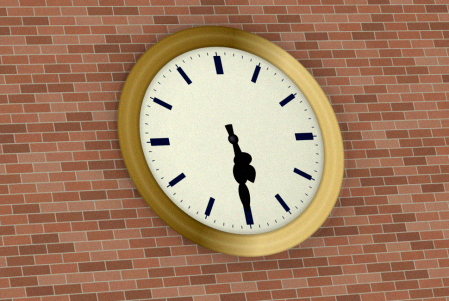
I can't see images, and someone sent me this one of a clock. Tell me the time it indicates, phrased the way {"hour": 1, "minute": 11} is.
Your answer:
{"hour": 5, "minute": 30}
